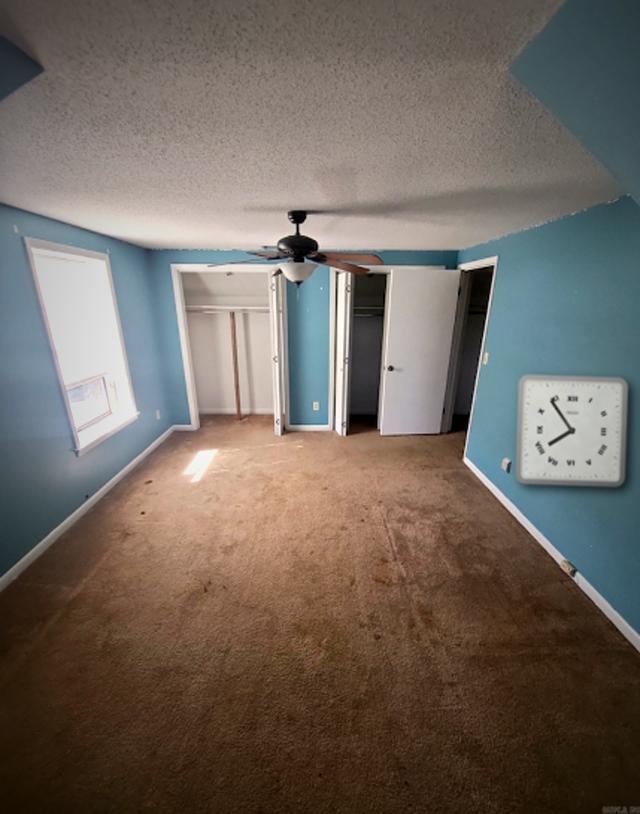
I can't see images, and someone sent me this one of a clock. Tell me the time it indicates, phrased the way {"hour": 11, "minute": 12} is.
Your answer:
{"hour": 7, "minute": 54}
